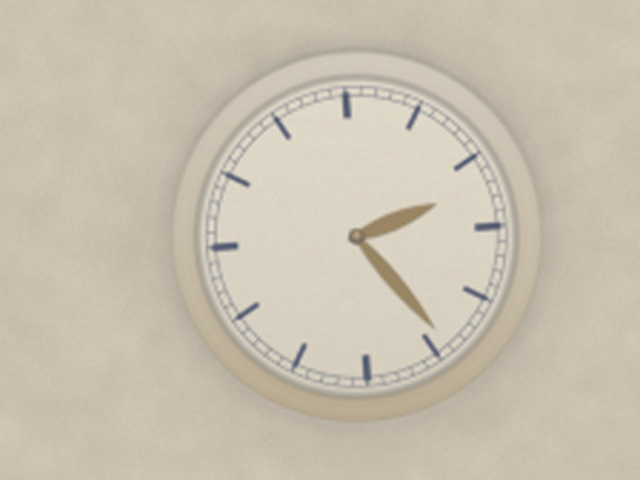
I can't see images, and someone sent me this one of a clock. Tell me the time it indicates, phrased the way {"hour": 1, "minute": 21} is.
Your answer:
{"hour": 2, "minute": 24}
